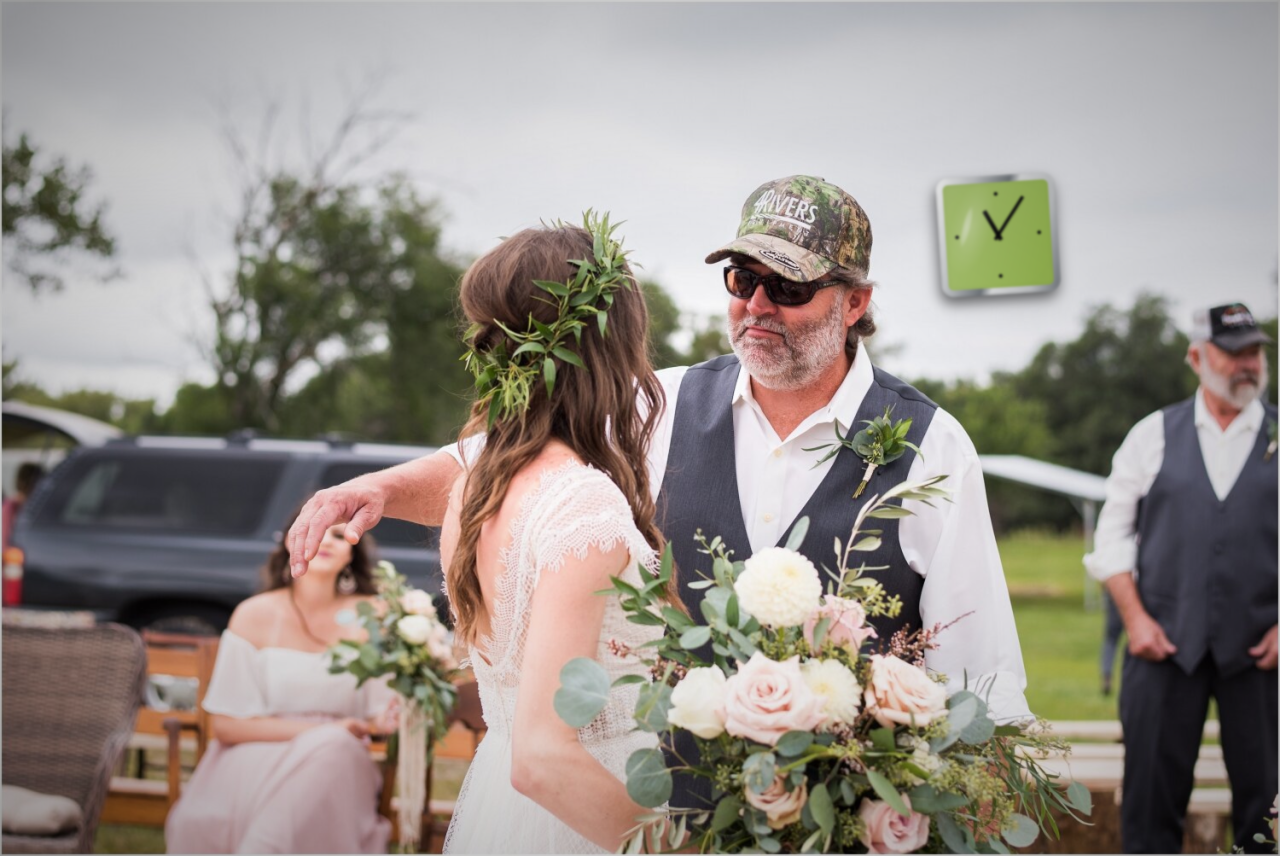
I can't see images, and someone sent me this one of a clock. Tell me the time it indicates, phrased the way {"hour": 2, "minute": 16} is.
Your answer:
{"hour": 11, "minute": 6}
